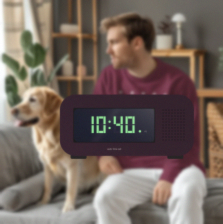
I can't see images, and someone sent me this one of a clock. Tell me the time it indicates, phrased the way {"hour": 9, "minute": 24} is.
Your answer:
{"hour": 10, "minute": 40}
